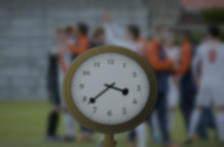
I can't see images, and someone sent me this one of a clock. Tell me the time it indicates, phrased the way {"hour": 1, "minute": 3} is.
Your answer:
{"hour": 3, "minute": 38}
